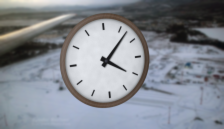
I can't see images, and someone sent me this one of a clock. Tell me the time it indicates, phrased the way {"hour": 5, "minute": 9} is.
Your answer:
{"hour": 4, "minute": 7}
